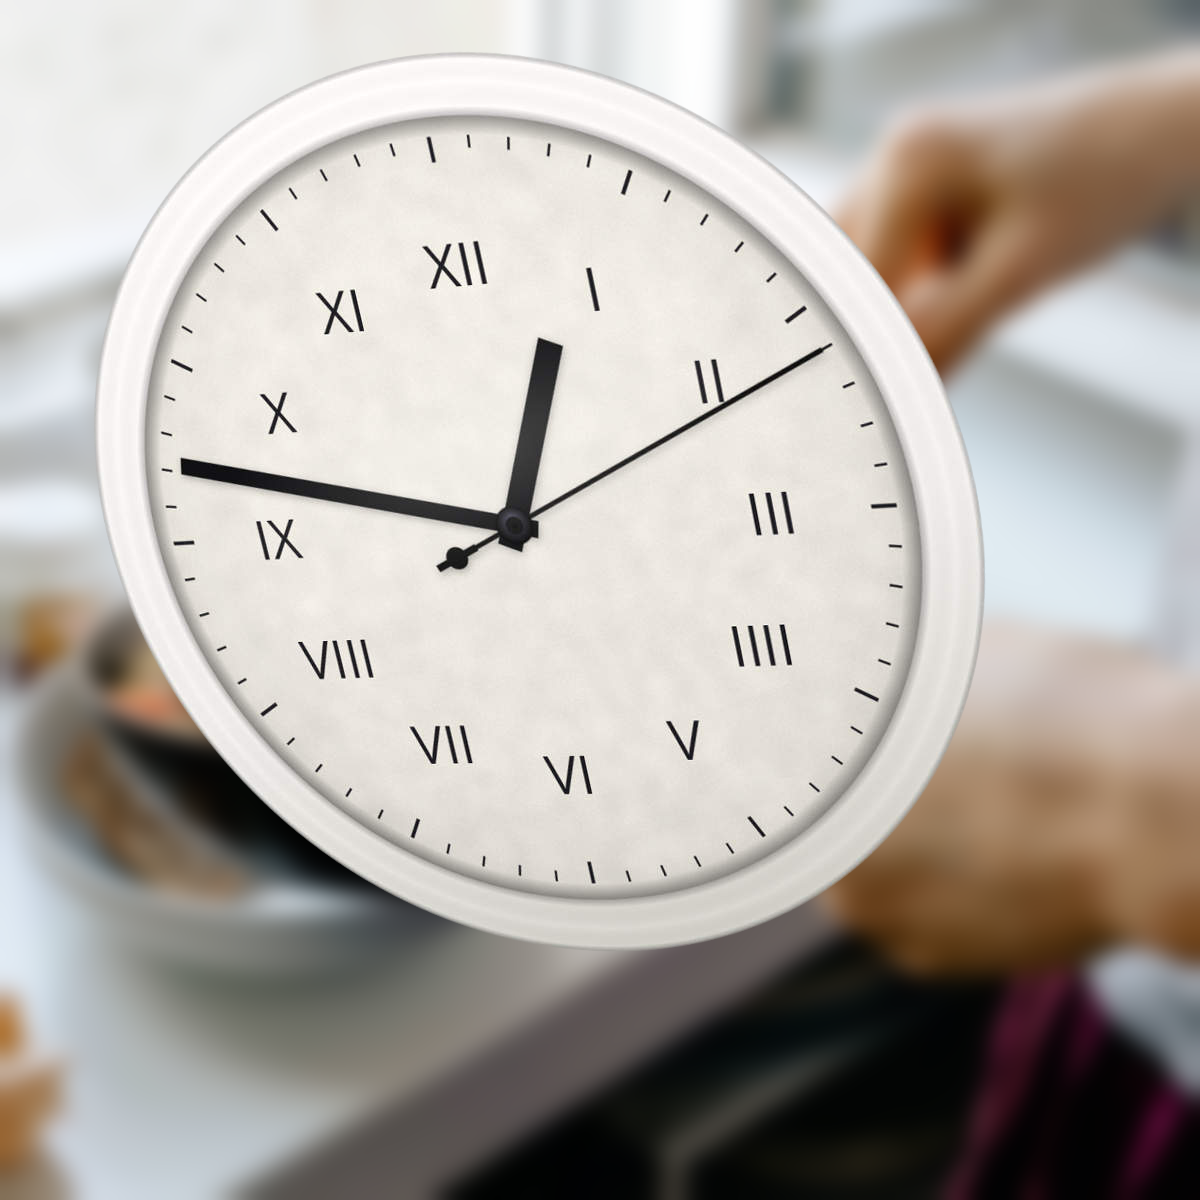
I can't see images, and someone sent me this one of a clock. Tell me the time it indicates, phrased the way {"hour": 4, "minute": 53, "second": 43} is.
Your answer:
{"hour": 12, "minute": 47, "second": 11}
